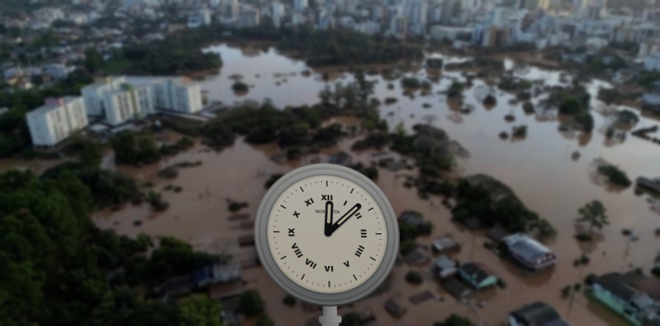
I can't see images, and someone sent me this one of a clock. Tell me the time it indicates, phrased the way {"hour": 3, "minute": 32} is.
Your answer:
{"hour": 12, "minute": 8}
